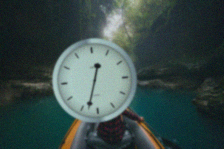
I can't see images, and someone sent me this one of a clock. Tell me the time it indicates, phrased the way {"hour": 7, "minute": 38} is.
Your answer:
{"hour": 12, "minute": 33}
